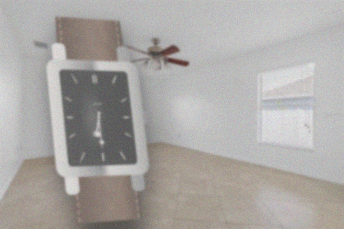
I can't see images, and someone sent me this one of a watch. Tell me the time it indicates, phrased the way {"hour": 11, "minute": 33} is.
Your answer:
{"hour": 6, "minute": 30}
